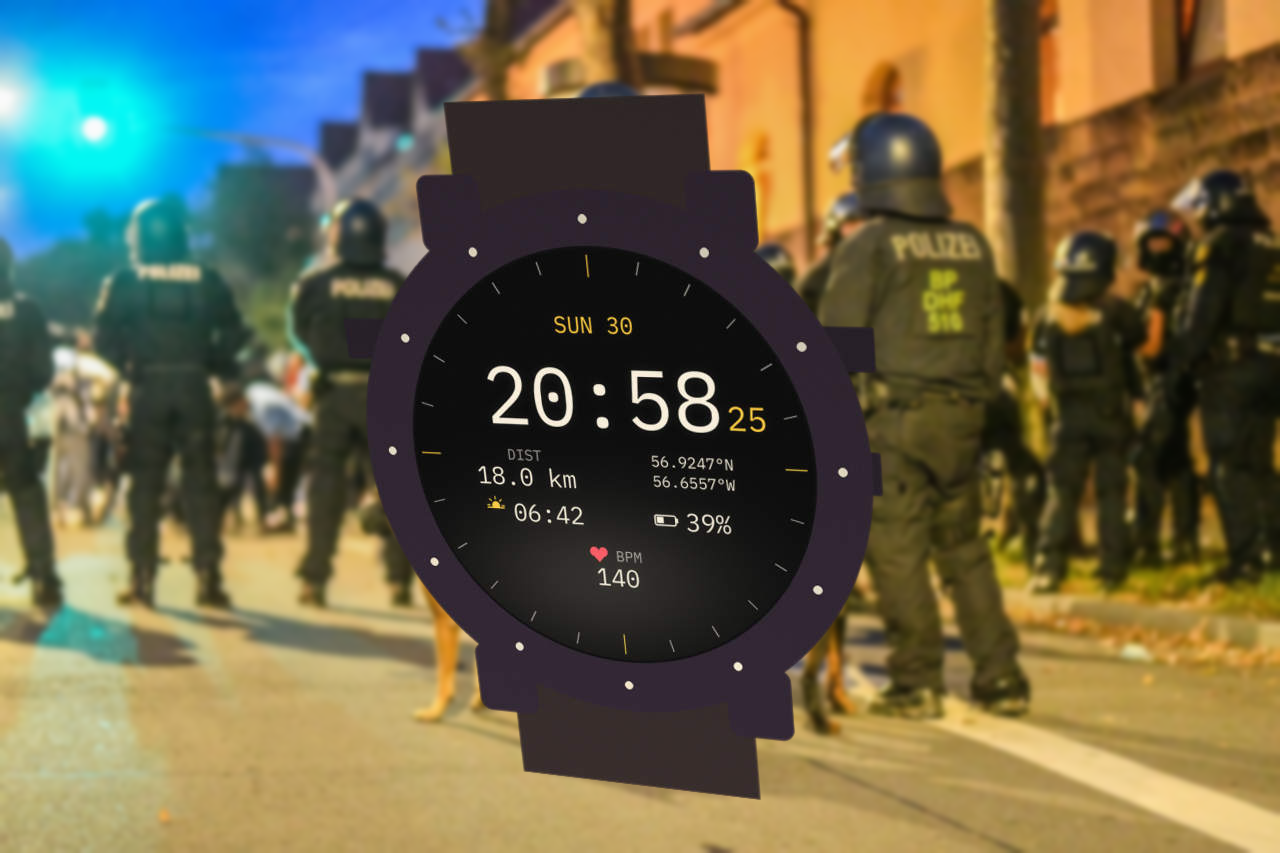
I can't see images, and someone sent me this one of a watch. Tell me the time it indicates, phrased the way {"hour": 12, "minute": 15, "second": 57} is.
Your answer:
{"hour": 20, "minute": 58, "second": 25}
